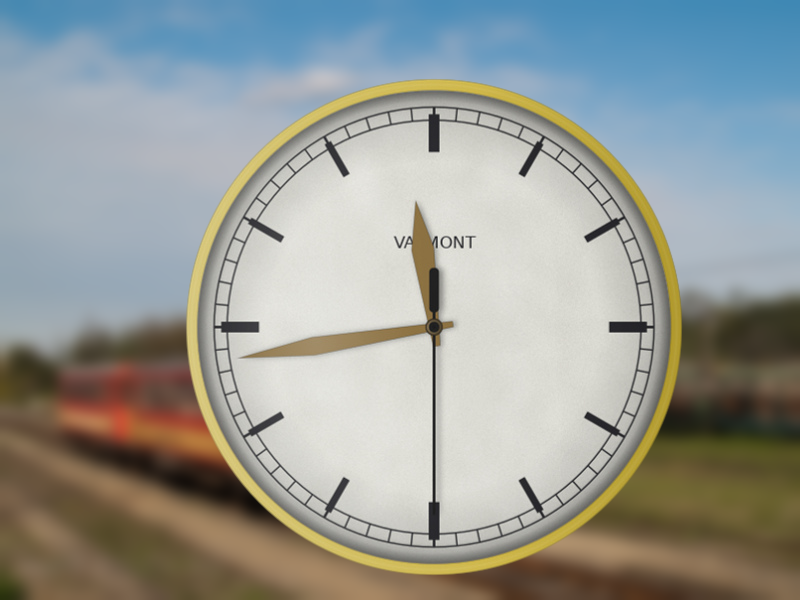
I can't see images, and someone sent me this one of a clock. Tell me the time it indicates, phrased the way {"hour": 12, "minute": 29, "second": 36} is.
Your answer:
{"hour": 11, "minute": 43, "second": 30}
